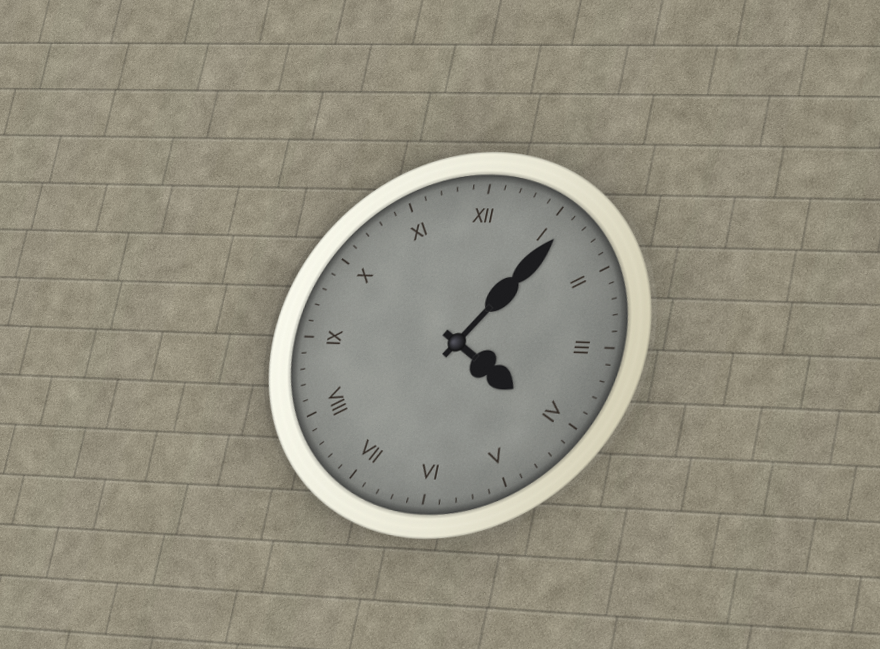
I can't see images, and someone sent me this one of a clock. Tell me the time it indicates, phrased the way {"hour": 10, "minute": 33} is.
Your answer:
{"hour": 4, "minute": 6}
